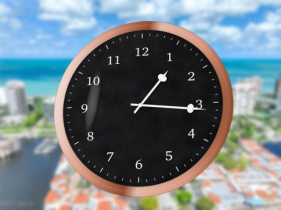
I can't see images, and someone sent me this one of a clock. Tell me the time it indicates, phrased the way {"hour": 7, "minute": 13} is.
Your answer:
{"hour": 1, "minute": 16}
